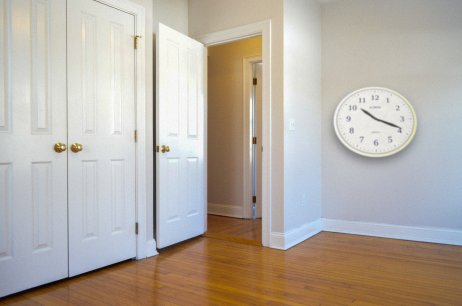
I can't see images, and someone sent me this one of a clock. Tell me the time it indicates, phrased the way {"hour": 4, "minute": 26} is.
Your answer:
{"hour": 10, "minute": 19}
